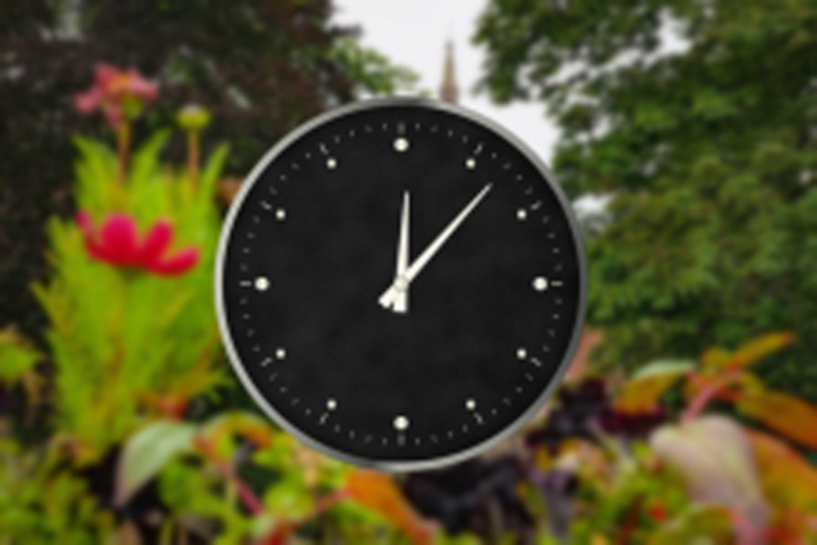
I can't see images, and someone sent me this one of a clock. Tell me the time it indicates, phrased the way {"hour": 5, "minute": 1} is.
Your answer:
{"hour": 12, "minute": 7}
